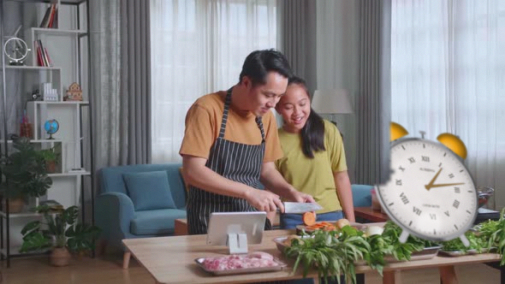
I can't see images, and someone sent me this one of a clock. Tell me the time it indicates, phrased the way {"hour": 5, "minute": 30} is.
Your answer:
{"hour": 1, "minute": 13}
